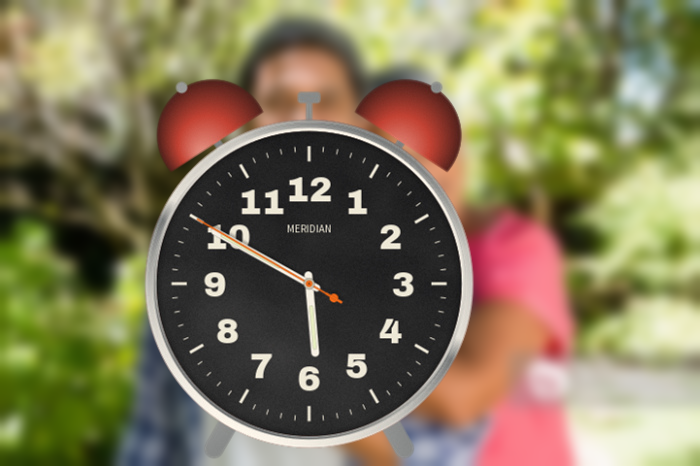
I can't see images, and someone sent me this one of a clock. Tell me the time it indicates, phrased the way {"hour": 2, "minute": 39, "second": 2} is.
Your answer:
{"hour": 5, "minute": 49, "second": 50}
